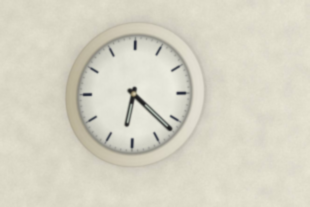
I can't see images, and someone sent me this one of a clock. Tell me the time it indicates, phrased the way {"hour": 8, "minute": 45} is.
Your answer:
{"hour": 6, "minute": 22}
